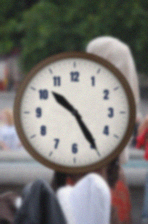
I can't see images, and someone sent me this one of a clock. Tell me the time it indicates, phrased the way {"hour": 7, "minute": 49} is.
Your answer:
{"hour": 10, "minute": 25}
